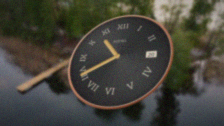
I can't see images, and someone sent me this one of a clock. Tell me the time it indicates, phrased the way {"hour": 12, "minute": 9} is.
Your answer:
{"hour": 10, "minute": 40}
